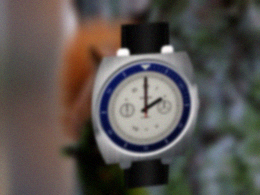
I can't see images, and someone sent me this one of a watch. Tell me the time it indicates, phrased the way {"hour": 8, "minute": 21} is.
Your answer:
{"hour": 2, "minute": 0}
